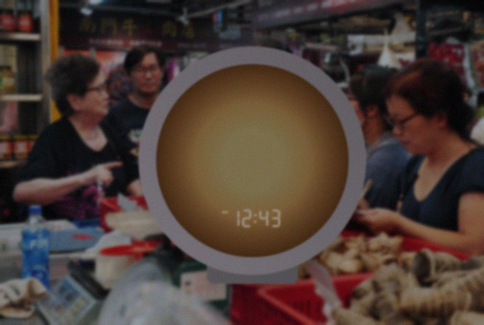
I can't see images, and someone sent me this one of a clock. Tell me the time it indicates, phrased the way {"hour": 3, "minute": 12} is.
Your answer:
{"hour": 12, "minute": 43}
